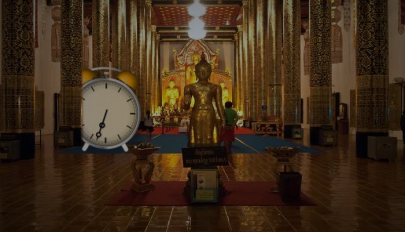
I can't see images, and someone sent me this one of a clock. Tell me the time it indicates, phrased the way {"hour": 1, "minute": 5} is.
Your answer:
{"hour": 6, "minute": 33}
